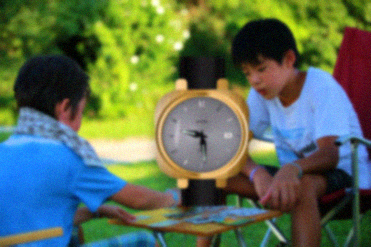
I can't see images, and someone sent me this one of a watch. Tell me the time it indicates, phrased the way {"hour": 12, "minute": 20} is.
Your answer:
{"hour": 9, "minute": 29}
